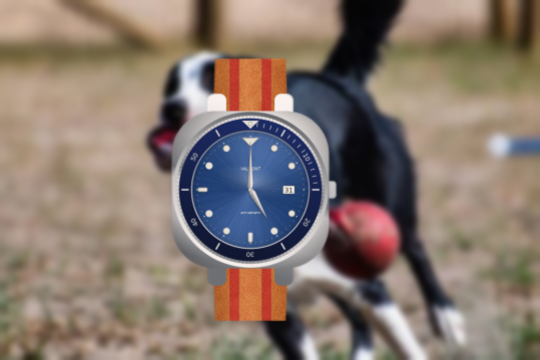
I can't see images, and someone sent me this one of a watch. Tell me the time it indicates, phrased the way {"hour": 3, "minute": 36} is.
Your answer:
{"hour": 5, "minute": 0}
